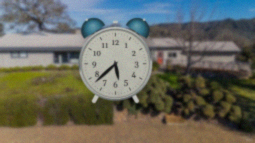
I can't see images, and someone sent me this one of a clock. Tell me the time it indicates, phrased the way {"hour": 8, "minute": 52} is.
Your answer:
{"hour": 5, "minute": 38}
